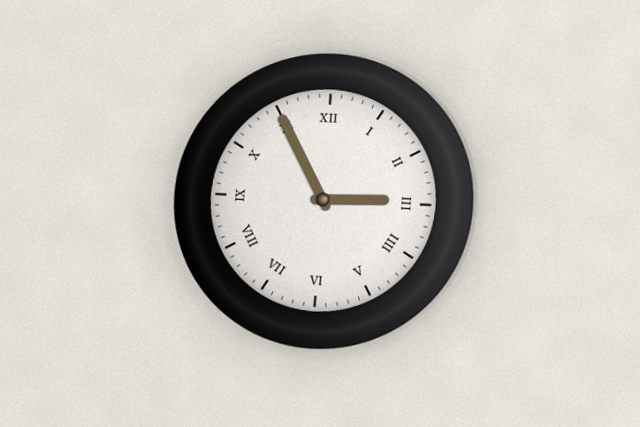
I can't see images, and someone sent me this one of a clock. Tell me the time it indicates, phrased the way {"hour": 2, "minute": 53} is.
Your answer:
{"hour": 2, "minute": 55}
